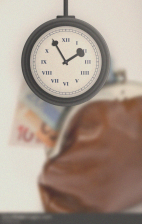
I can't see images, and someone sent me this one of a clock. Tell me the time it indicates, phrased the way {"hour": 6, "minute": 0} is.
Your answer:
{"hour": 1, "minute": 55}
